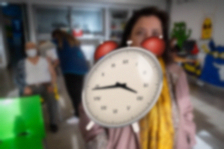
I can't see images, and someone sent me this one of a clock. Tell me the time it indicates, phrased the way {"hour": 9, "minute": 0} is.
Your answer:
{"hour": 3, "minute": 44}
